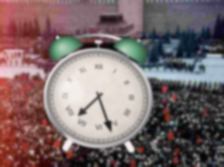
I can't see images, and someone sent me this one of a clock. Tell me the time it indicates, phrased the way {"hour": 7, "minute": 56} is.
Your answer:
{"hour": 7, "minute": 27}
